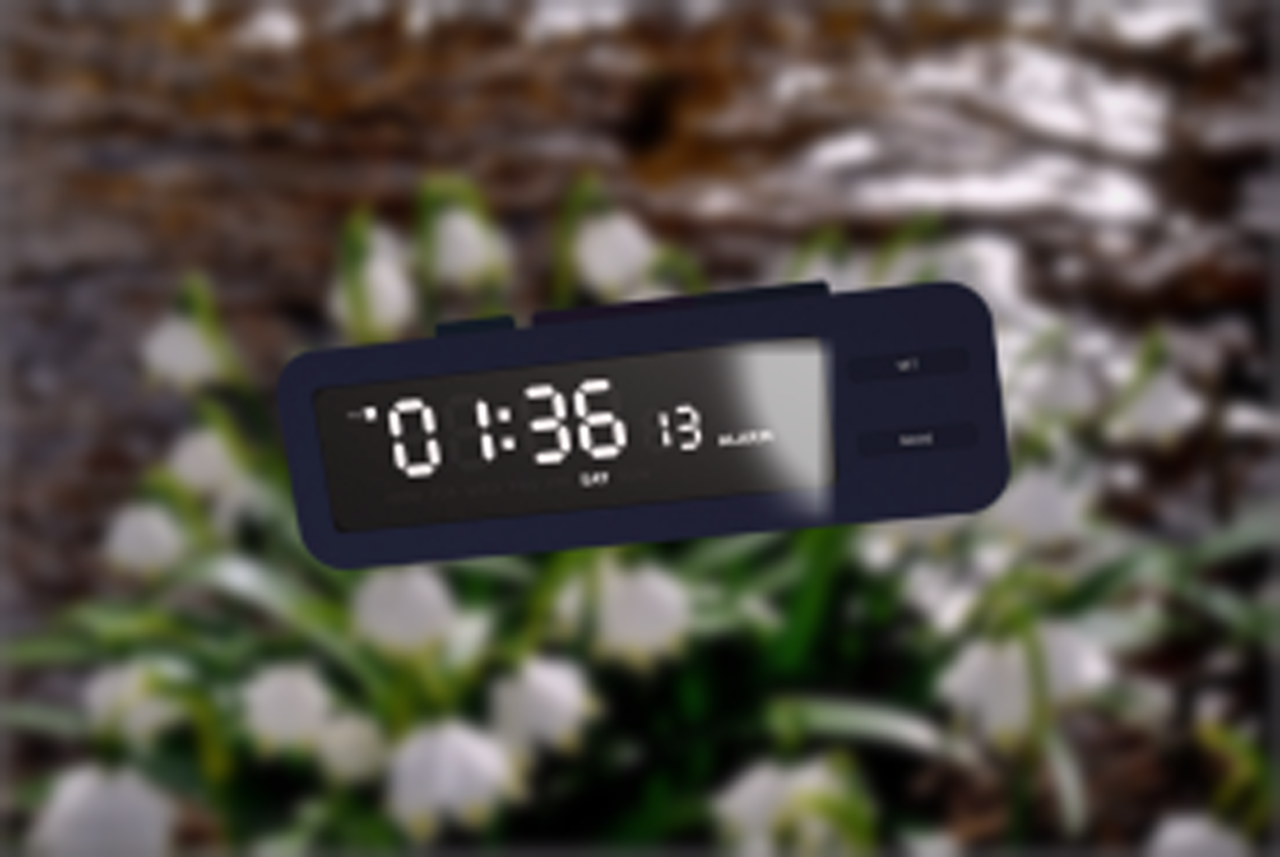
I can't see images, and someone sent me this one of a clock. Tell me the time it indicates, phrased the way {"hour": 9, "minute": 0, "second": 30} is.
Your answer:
{"hour": 1, "minute": 36, "second": 13}
